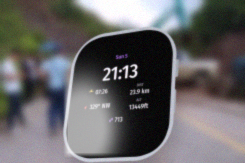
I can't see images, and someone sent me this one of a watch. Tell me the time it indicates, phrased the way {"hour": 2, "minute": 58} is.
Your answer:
{"hour": 21, "minute": 13}
